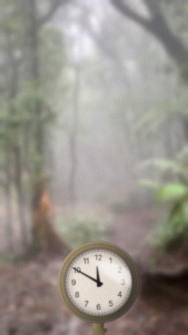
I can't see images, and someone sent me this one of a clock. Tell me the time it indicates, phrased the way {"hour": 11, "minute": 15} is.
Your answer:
{"hour": 11, "minute": 50}
